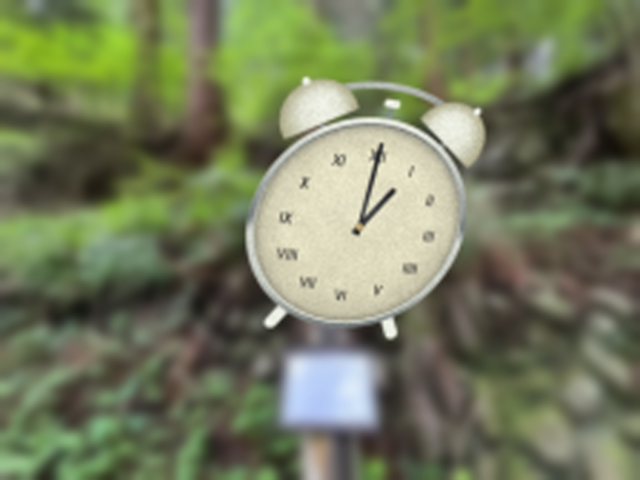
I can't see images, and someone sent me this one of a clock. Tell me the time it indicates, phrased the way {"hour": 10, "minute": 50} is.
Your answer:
{"hour": 1, "minute": 0}
